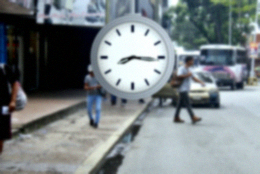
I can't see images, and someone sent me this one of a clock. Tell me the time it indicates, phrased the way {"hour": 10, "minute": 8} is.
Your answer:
{"hour": 8, "minute": 16}
